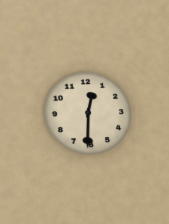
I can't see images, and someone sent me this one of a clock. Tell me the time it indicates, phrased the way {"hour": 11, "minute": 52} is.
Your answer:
{"hour": 12, "minute": 31}
